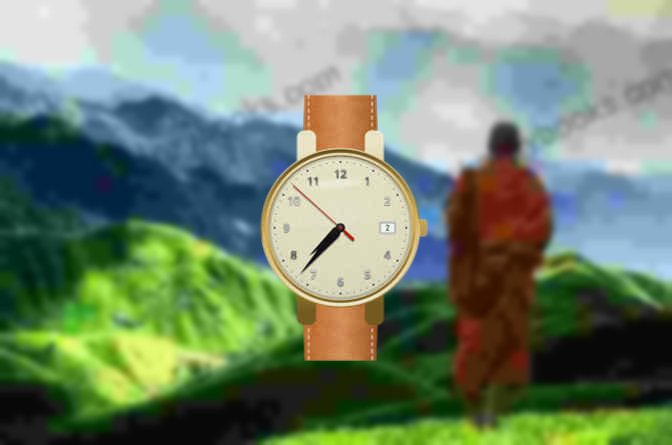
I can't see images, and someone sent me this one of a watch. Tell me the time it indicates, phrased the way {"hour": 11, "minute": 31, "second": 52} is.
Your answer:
{"hour": 7, "minute": 36, "second": 52}
